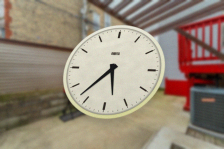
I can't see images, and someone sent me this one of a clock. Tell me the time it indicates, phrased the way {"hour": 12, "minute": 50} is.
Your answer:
{"hour": 5, "minute": 37}
